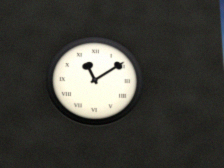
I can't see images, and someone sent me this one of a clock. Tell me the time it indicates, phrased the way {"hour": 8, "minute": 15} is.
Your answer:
{"hour": 11, "minute": 9}
